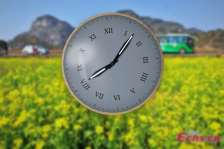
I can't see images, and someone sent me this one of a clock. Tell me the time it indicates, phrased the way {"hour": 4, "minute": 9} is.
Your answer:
{"hour": 8, "minute": 7}
